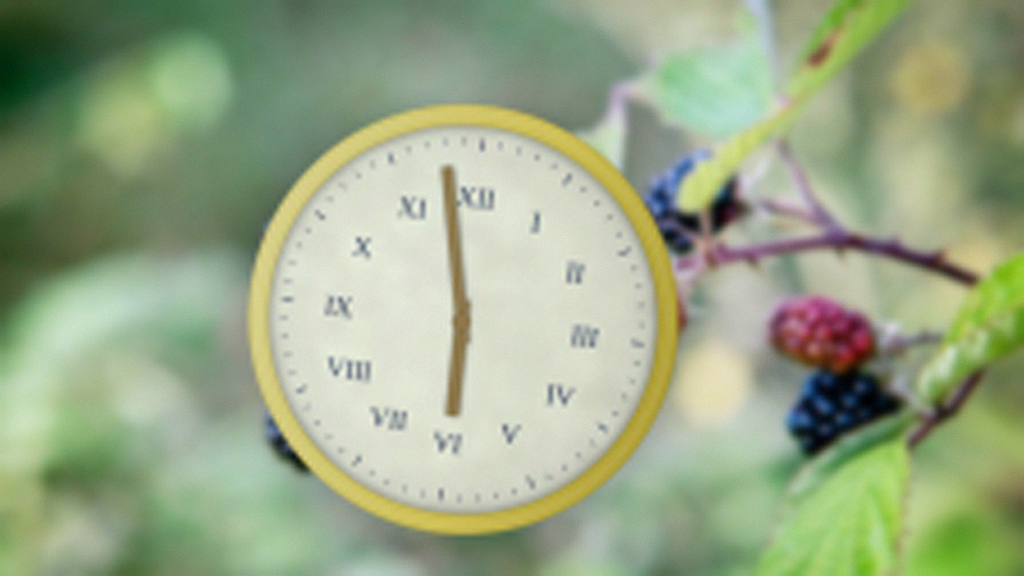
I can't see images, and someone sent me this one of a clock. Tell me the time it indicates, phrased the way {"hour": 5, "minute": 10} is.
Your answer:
{"hour": 5, "minute": 58}
